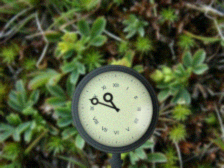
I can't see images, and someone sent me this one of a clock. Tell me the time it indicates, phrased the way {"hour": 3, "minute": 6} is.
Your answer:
{"hour": 10, "minute": 48}
